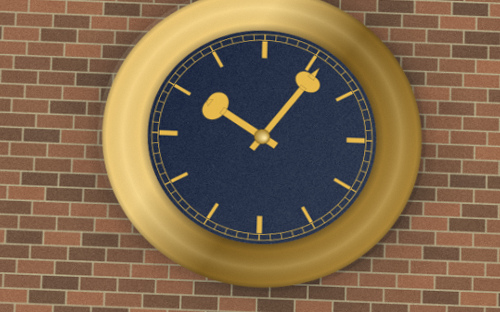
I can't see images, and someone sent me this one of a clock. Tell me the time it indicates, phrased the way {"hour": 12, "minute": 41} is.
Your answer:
{"hour": 10, "minute": 6}
